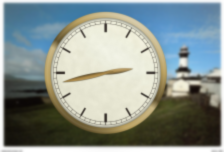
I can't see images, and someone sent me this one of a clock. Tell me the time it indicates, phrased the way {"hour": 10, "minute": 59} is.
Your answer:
{"hour": 2, "minute": 43}
